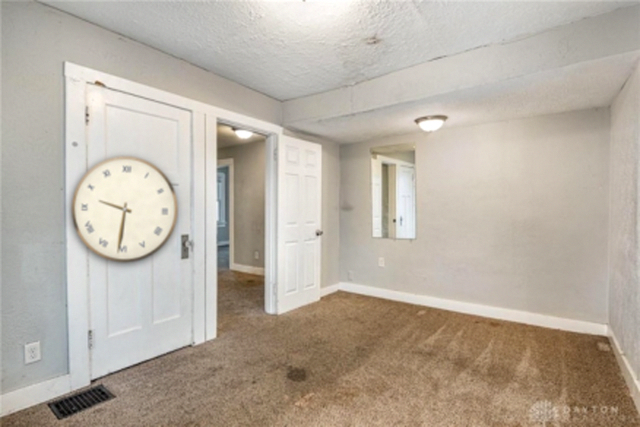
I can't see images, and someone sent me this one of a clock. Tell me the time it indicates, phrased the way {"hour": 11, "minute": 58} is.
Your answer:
{"hour": 9, "minute": 31}
